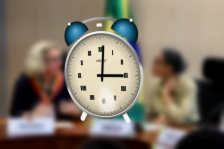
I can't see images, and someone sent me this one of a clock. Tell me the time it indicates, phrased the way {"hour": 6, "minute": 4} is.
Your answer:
{"hour": 3, "minute": 1}
